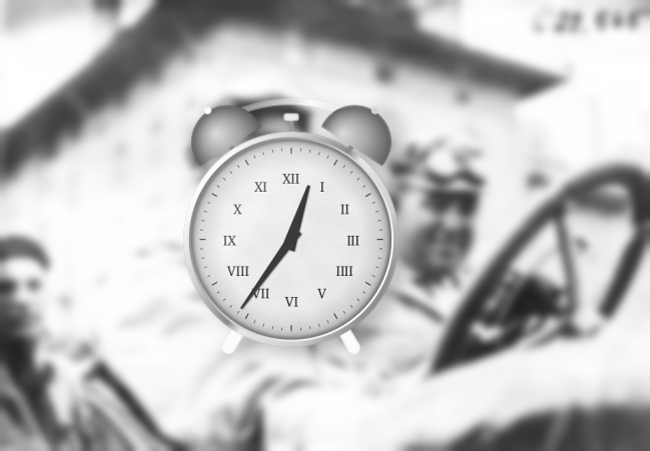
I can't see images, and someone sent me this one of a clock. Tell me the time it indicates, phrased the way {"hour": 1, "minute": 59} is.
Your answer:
{"hour": 12, "minute": 36}
